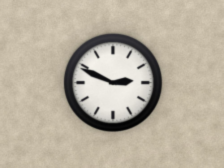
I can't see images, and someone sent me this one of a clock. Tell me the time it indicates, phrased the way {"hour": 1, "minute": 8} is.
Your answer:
{"hour": 2, "minute": 49}
